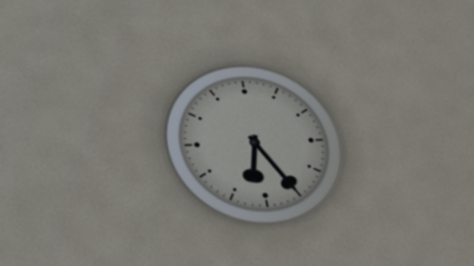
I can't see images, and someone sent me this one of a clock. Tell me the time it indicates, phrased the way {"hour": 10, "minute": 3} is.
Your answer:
{"hour": 6, "minute": 25}
